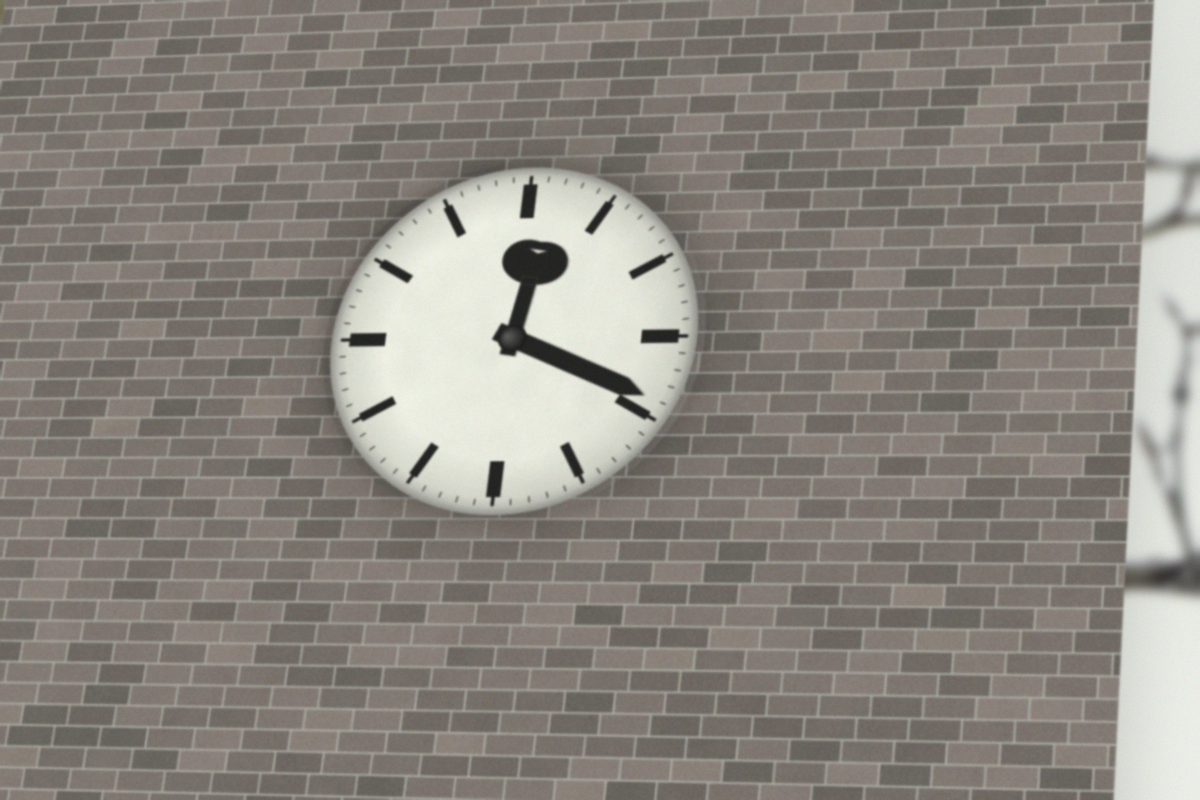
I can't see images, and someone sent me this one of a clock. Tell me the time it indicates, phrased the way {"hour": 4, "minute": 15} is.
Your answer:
{"hour": 12, "minute": 19}
